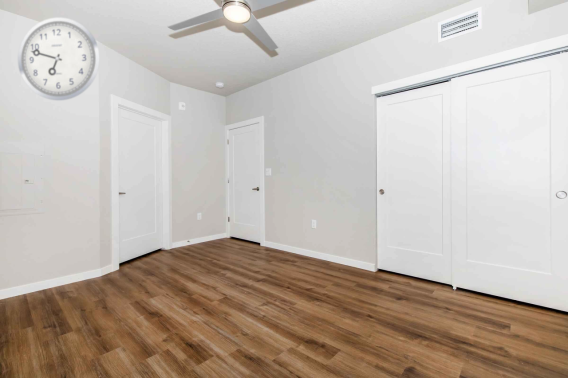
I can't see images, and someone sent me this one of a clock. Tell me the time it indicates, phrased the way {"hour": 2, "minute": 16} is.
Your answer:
{"hour": 6, "minute": 48}
